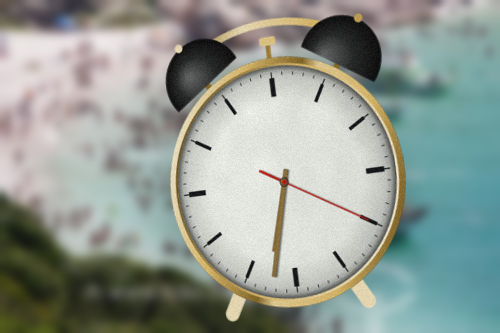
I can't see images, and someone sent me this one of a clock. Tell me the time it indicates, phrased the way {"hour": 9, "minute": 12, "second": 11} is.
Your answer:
{"hour": 6, "minute": 32, "second": 20}
